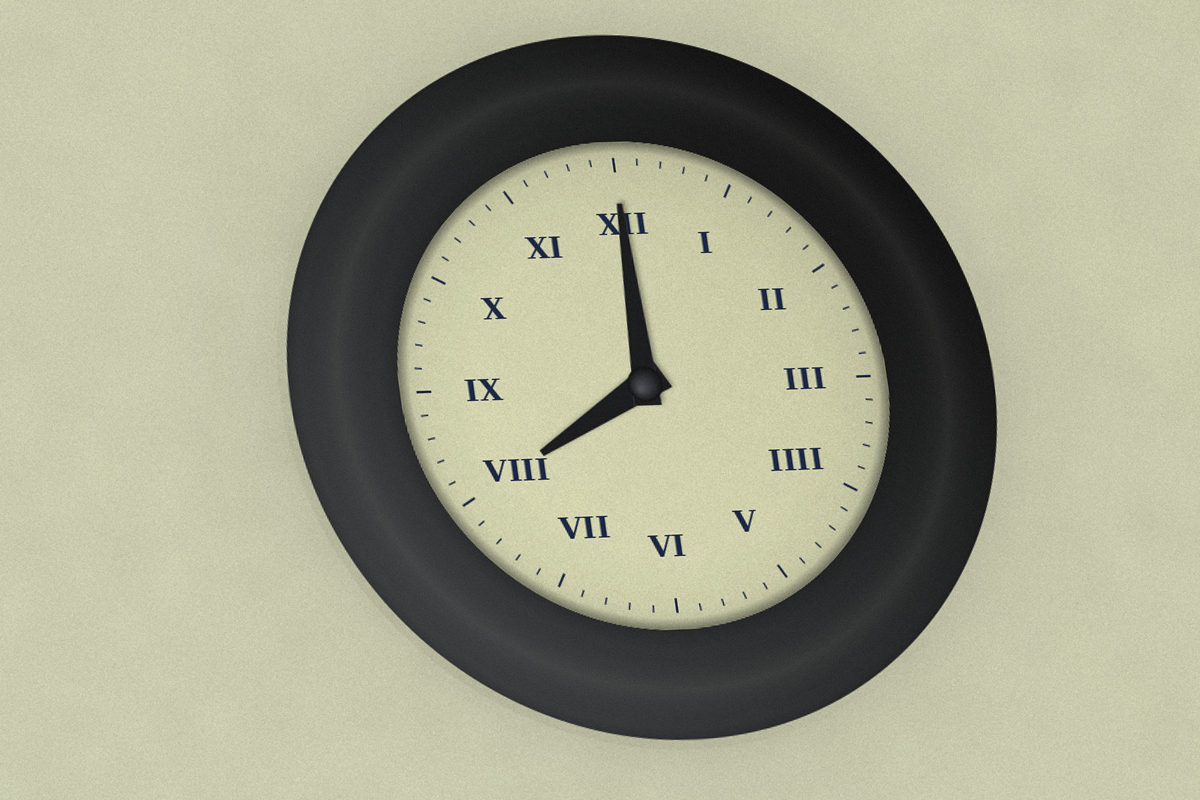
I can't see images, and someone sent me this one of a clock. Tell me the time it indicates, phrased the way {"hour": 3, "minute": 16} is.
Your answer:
{"hour": 8, "minute": 0}
